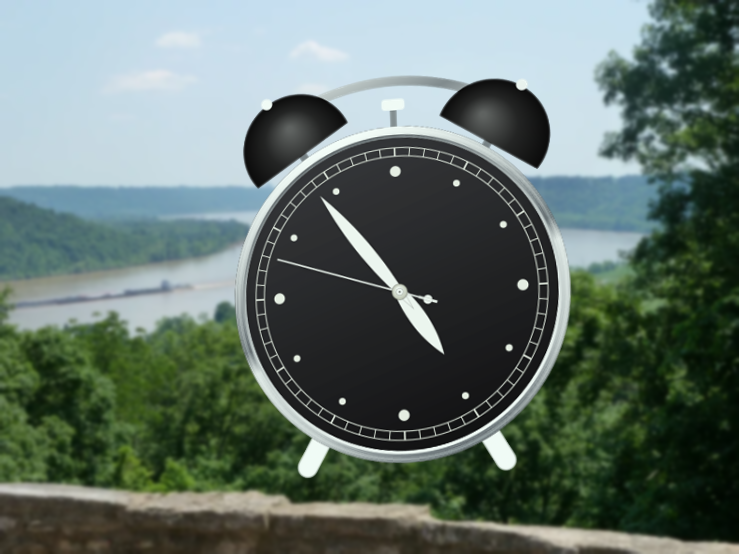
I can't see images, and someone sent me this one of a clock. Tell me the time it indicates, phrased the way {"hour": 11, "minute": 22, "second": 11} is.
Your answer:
{"hour": 4, "minute": 53, "second": 48}
